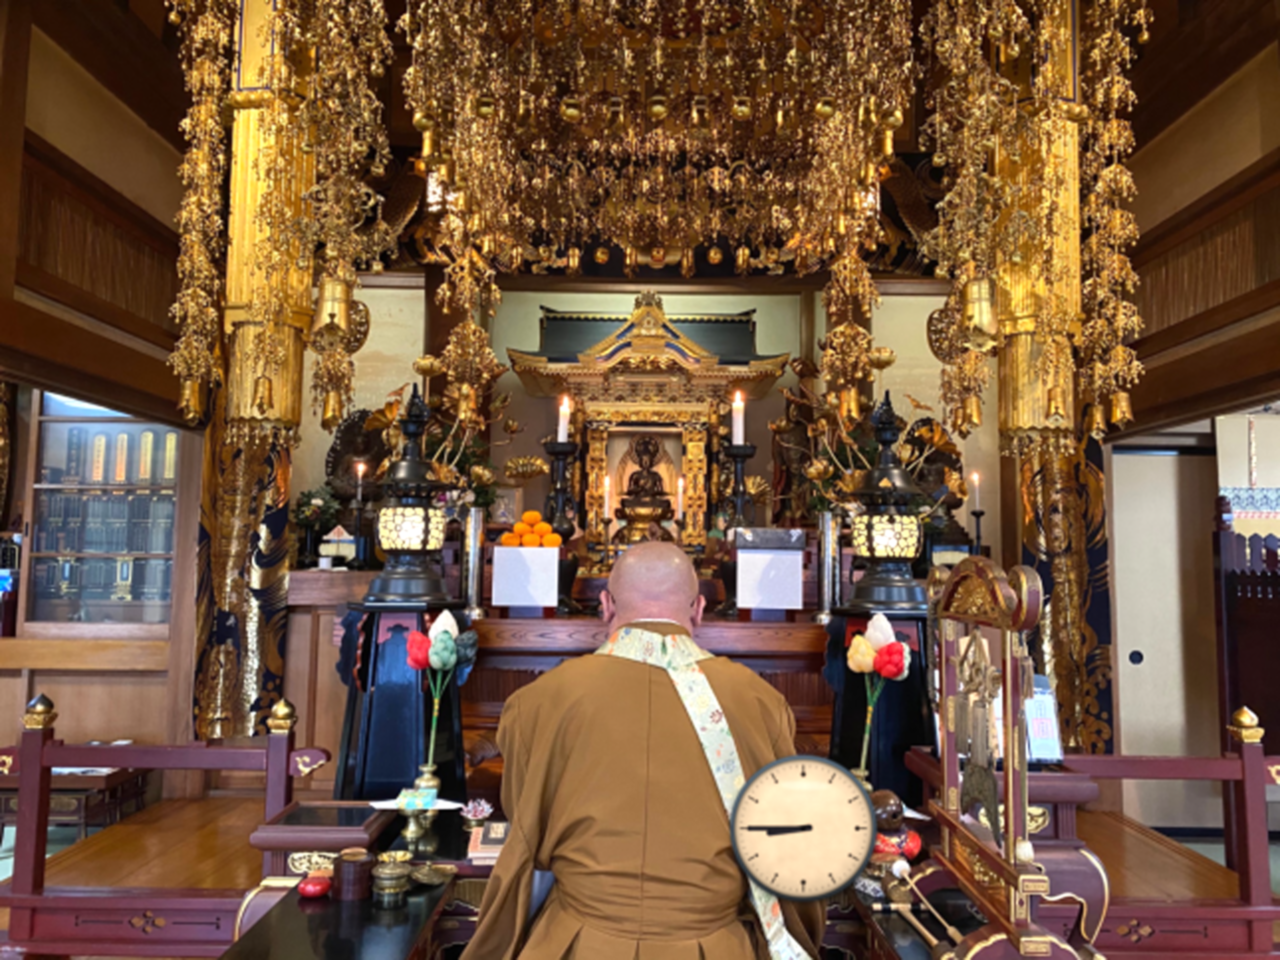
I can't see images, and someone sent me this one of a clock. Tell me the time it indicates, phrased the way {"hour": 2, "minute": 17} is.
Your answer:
{"hour": 8, "minute": 45}
